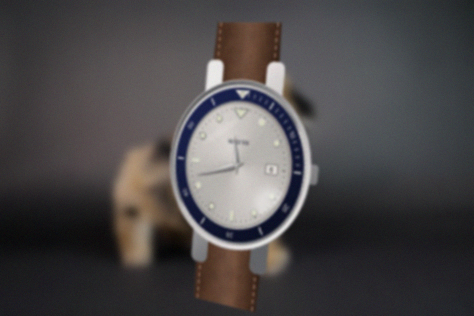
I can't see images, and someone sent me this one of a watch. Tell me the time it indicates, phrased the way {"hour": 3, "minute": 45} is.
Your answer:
{"hour": 11, "minute": 42}
